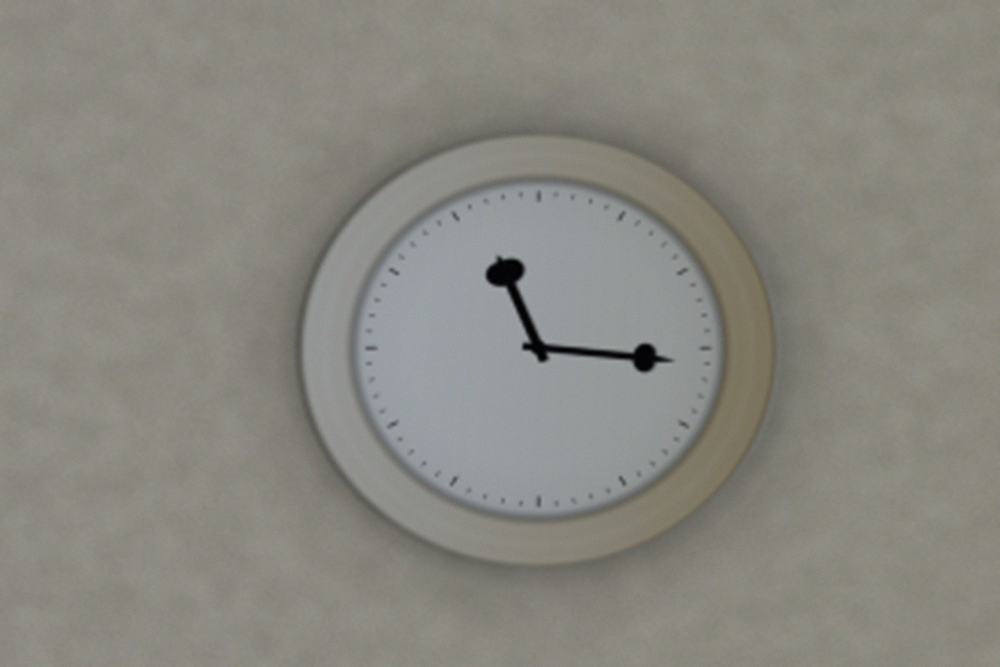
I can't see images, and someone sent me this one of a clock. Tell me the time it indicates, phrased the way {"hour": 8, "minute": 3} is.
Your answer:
{"hour": 11, "minute": 16}
